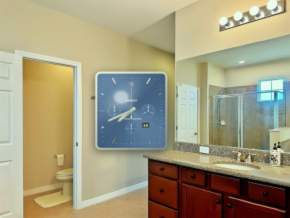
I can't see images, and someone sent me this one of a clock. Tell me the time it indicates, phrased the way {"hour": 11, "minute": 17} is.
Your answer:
{"hour": 7, "minute": 41}
